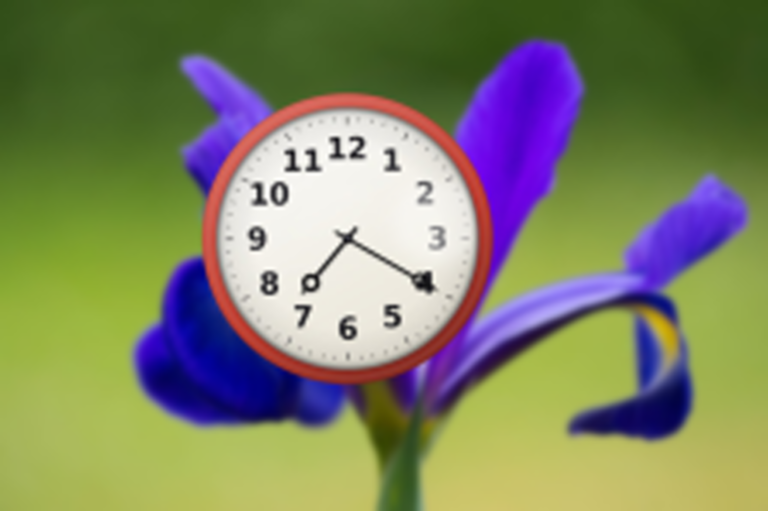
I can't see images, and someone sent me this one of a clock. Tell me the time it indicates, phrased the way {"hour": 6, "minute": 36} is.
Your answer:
{"hour": 7, "minute": 20}
